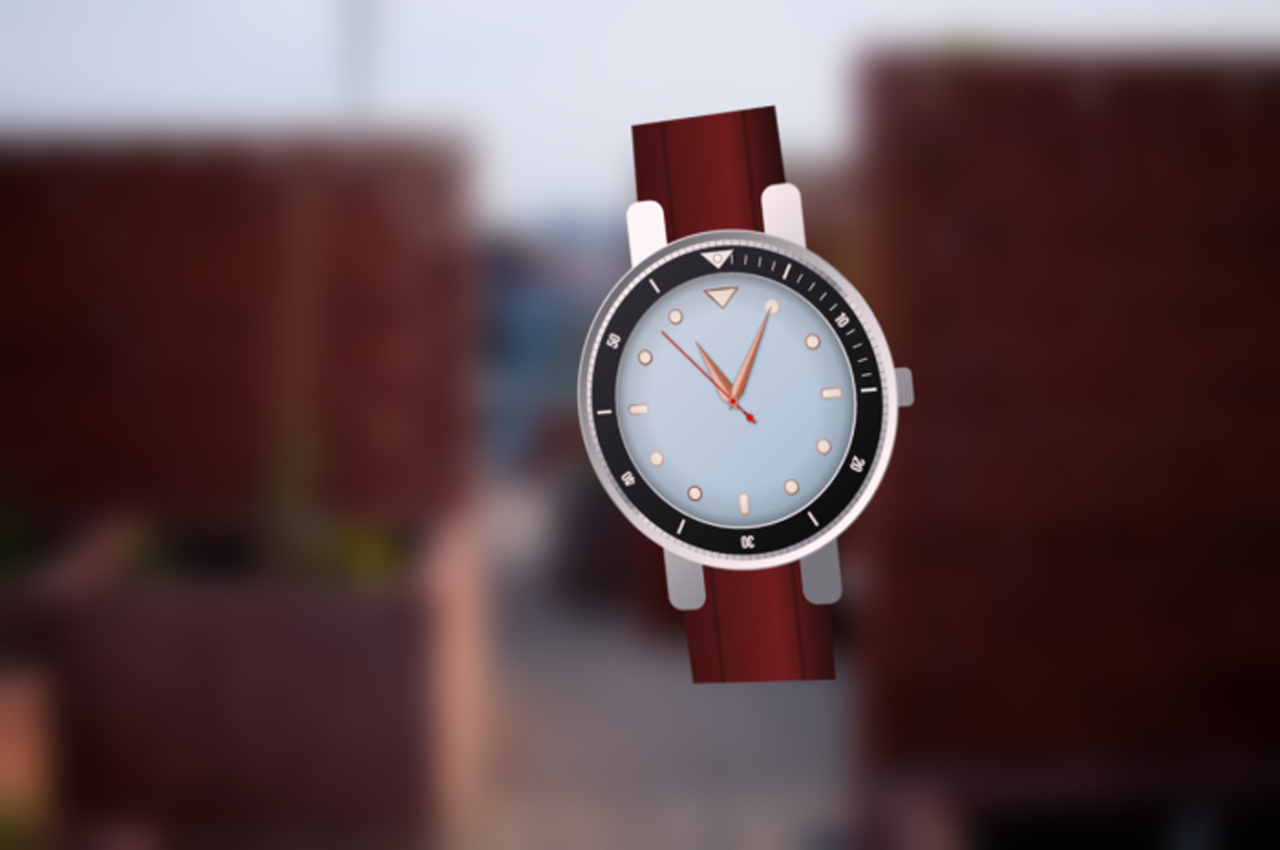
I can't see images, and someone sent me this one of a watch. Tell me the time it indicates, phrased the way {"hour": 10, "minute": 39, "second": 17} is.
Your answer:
{"hour": 11, "minute": 4, "second": 53}
